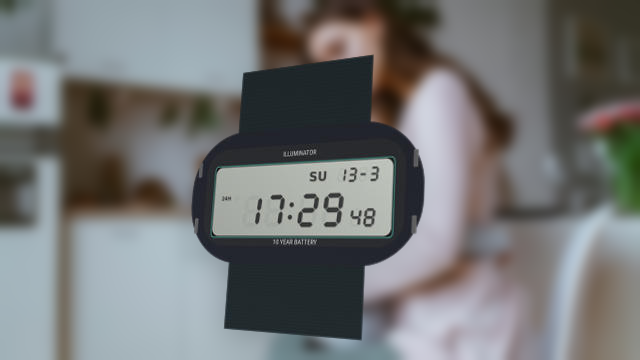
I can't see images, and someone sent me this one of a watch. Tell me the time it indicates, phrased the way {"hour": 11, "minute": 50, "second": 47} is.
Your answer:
{"hour": 17, "minute": 29, "second": 48}
